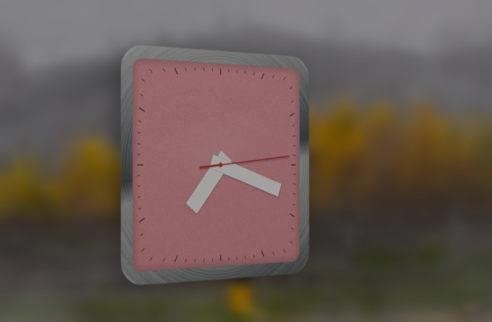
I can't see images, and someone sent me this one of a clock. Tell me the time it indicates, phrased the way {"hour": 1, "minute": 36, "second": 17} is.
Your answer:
{"hour": 7, "minute": 18, "second": 14}
